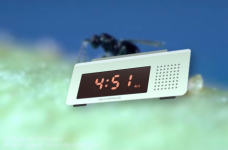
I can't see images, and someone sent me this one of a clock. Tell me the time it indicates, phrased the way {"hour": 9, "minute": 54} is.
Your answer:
{"hour": 4, "minute": 51}
